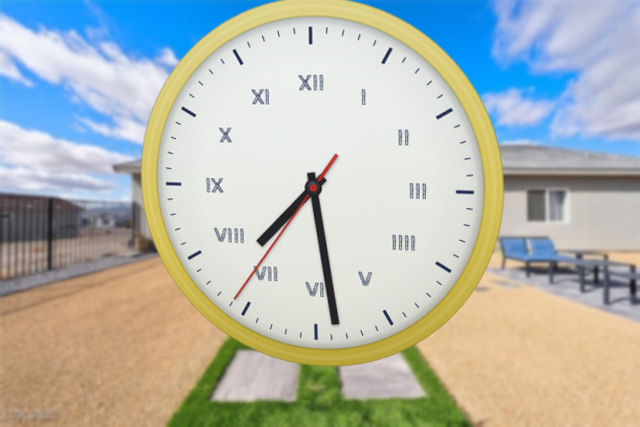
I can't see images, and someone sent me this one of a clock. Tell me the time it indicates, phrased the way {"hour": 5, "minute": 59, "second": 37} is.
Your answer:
{"hour": 7, "minute": 28, "second": 36}
